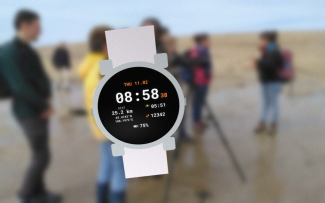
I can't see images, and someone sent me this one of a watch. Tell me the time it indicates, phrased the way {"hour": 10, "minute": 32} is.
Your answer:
{"hour": 8, "minute": 58}
